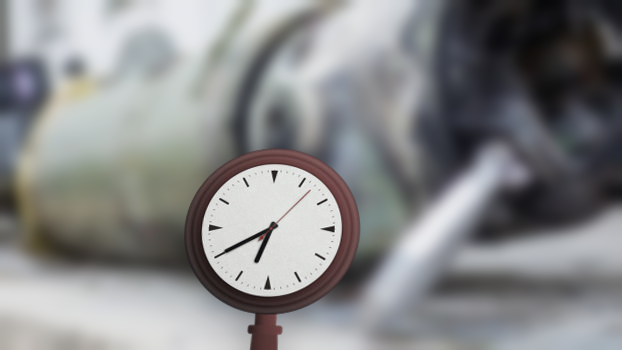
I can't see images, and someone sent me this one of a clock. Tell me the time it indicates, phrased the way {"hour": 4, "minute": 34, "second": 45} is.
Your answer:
{"hour": 6, "minute": 40, "second": 7}
